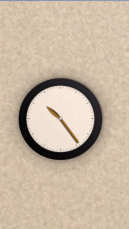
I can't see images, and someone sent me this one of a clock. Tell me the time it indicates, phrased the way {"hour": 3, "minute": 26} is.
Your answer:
{"hour": 10, "minute": 24}
